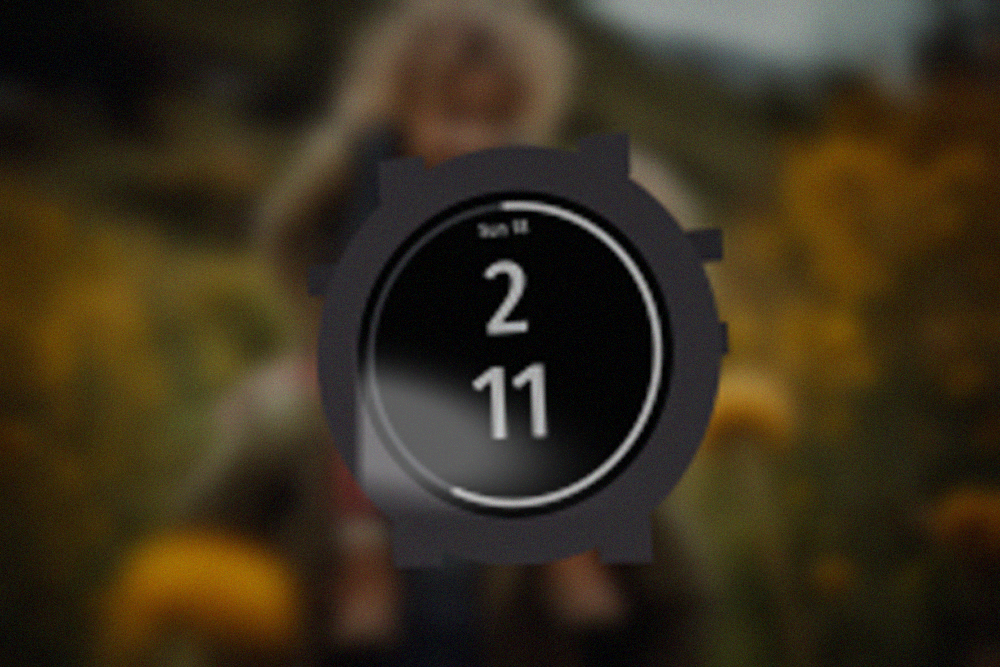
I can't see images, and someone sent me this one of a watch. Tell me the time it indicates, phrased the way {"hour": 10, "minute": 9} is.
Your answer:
{"hour": 2, "minute": 11}
